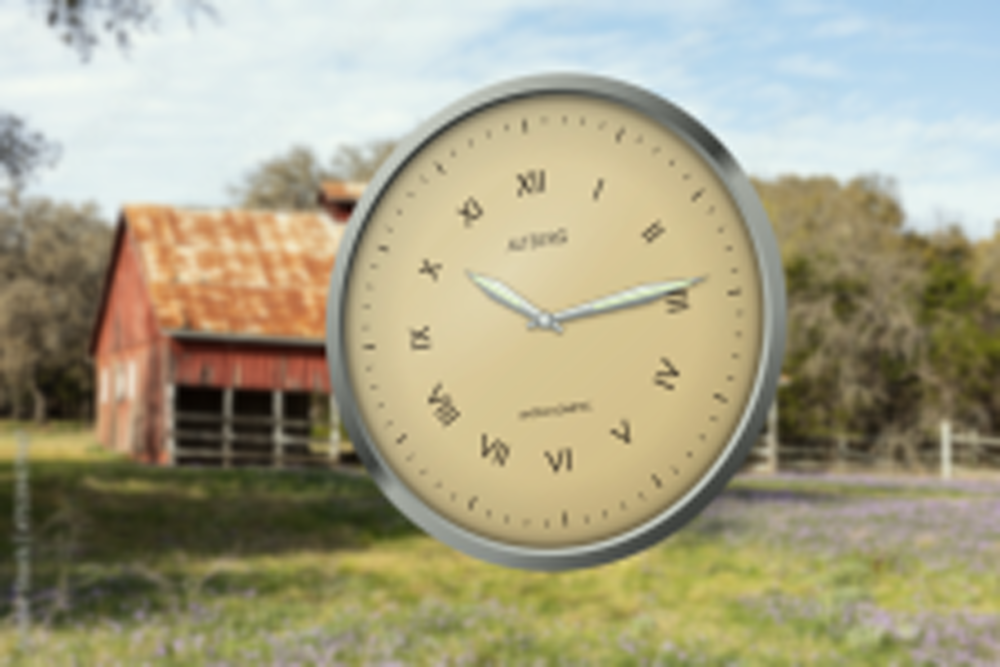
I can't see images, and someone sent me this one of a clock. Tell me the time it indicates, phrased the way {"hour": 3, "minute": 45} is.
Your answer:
{"hour": 10, "minute": 14}
